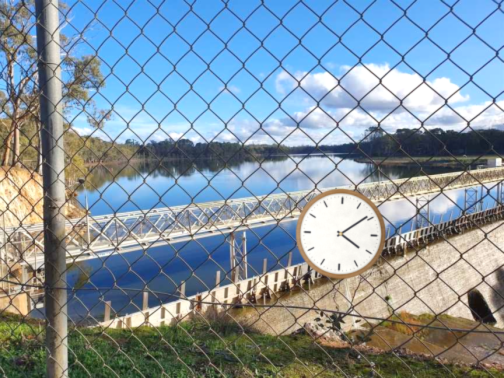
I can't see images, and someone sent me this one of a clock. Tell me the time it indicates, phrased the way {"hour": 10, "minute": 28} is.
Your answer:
{"hour": 4, "minute": 9}
